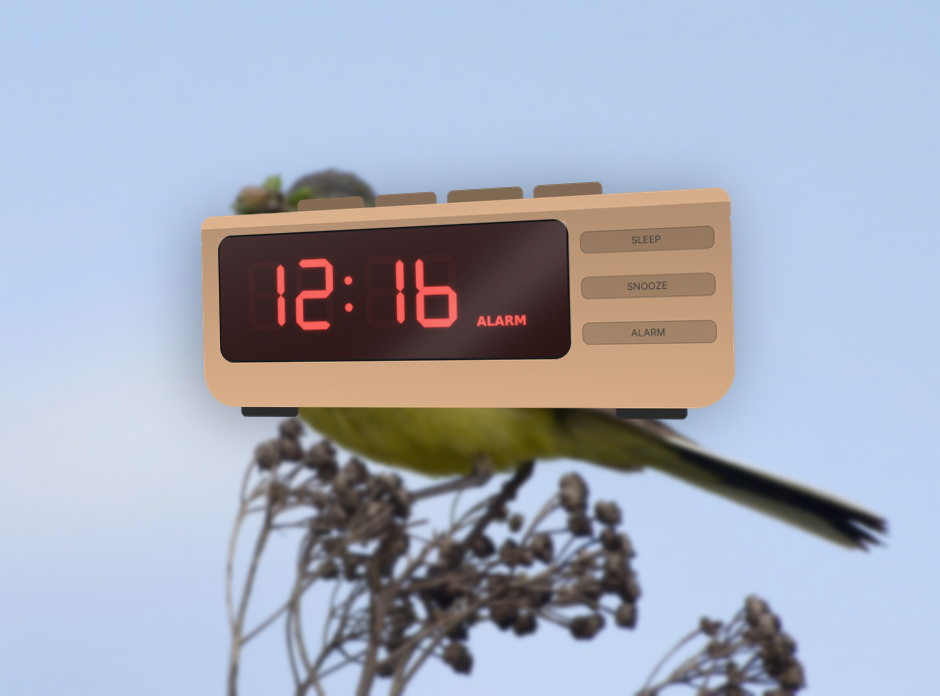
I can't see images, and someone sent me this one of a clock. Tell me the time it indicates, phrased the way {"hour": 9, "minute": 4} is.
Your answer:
{"hour": 12, "minute": 16}
